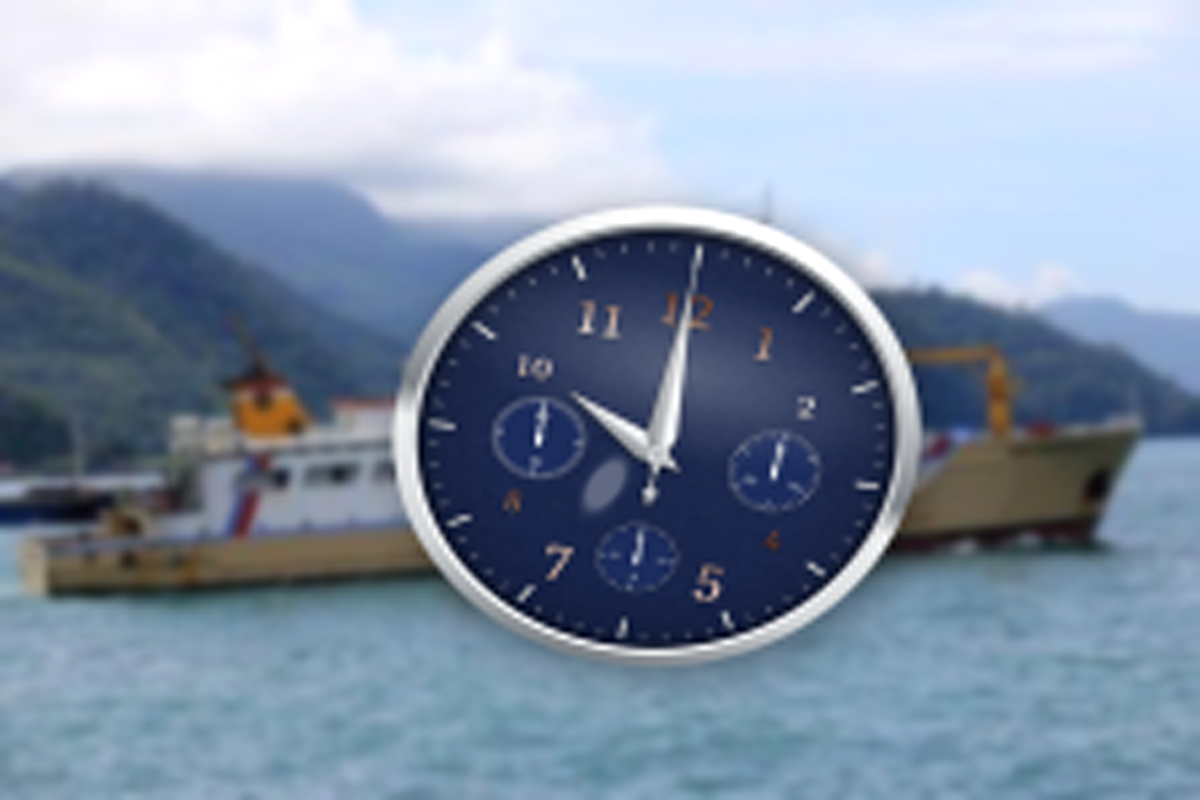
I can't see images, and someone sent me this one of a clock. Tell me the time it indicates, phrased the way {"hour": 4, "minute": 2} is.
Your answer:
{"hour": 10, "minute": 0}
